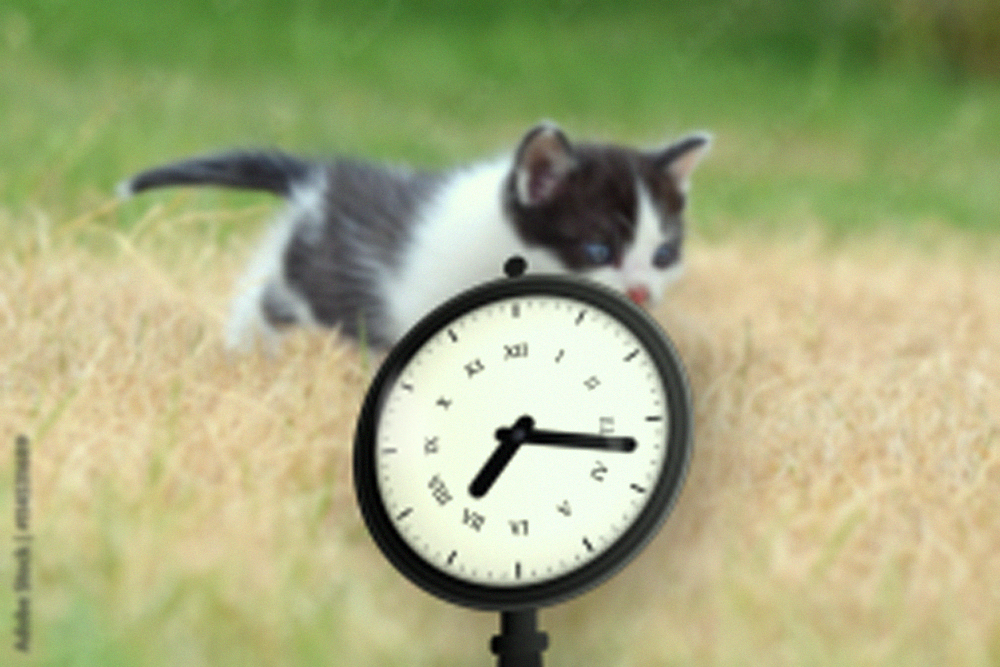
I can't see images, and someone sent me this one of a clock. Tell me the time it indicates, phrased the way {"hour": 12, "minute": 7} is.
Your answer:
{"hour": 7, "minute": 17}
